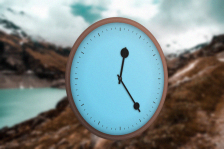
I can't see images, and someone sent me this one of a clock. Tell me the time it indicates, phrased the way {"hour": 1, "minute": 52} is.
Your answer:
{"hour": 12, "minute": 24}
